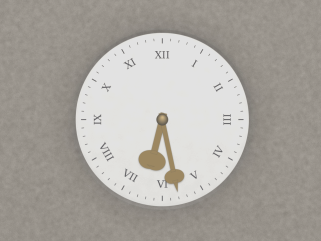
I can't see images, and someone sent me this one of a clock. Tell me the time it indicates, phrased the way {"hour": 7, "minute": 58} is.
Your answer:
{"hour": 6, "minute": 28}
